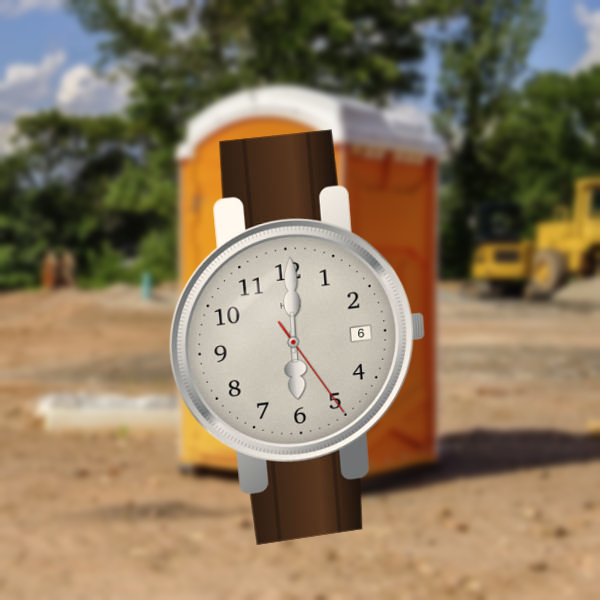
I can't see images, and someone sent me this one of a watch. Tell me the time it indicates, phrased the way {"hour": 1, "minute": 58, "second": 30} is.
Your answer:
{"hour": 6, "minute": 0, "second": 25}
